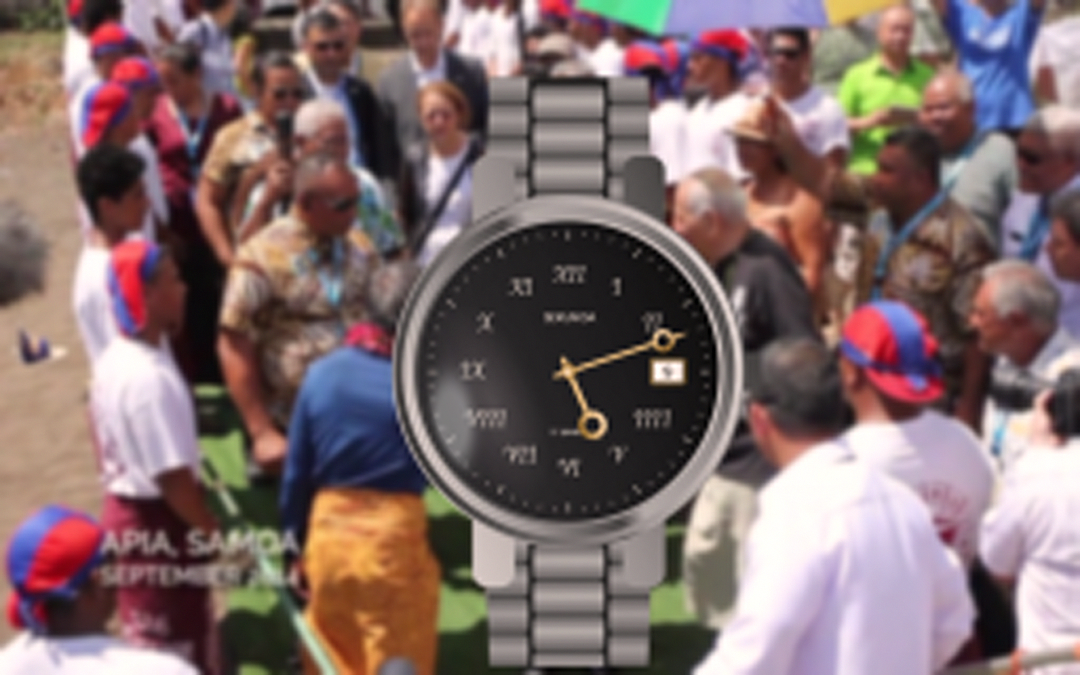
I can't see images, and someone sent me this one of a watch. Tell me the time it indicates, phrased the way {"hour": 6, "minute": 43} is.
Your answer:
{"hour": 5, "minute": 12}
